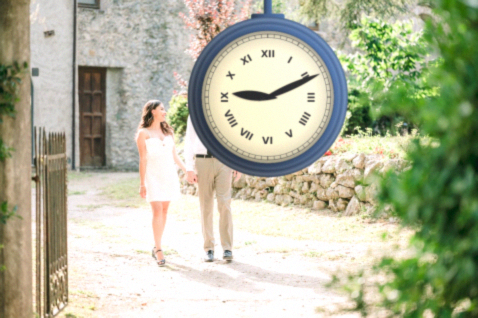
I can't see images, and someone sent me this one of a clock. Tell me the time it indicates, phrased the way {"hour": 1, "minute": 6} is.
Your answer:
{"hour": 9, "minute": 11}
